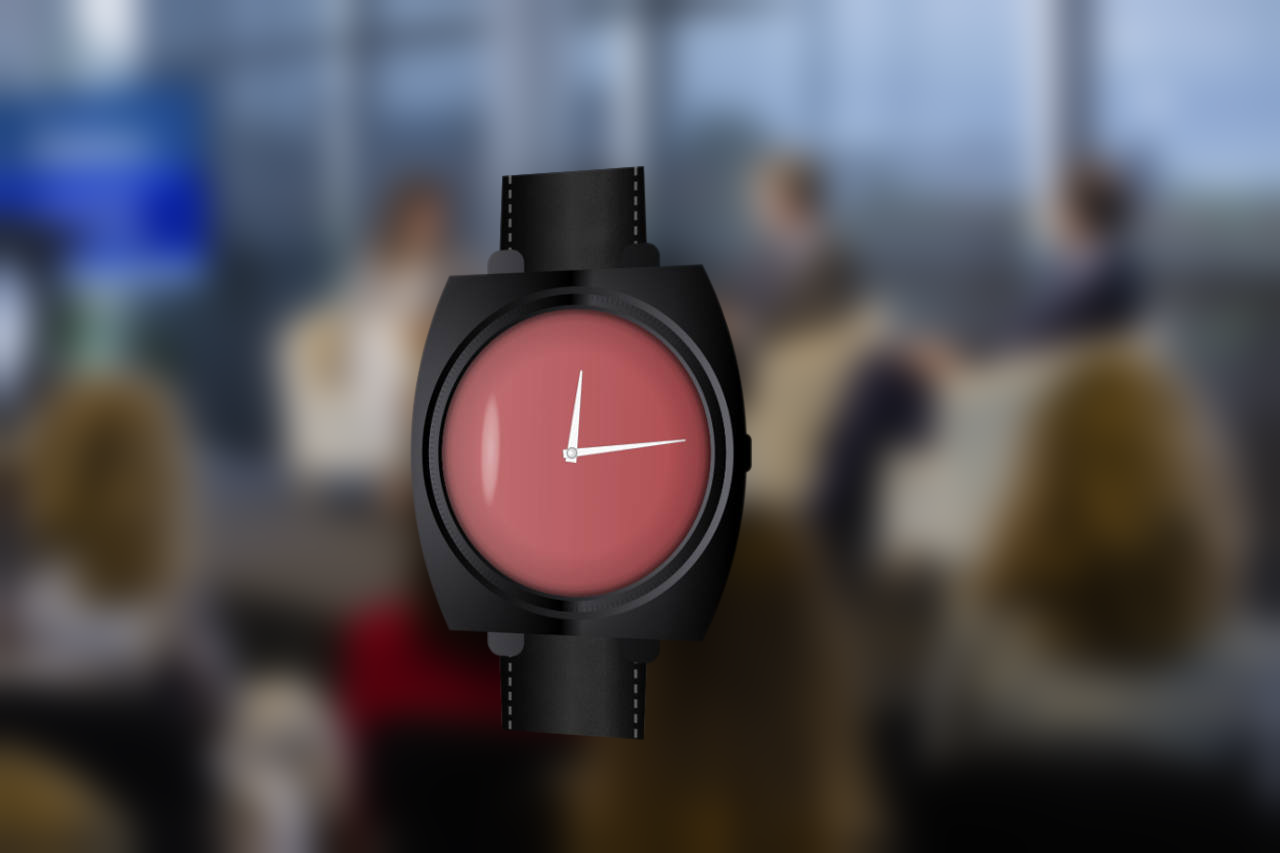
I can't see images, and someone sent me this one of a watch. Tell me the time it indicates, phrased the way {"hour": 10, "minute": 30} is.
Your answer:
{"hour": 12, "minute": 14}
